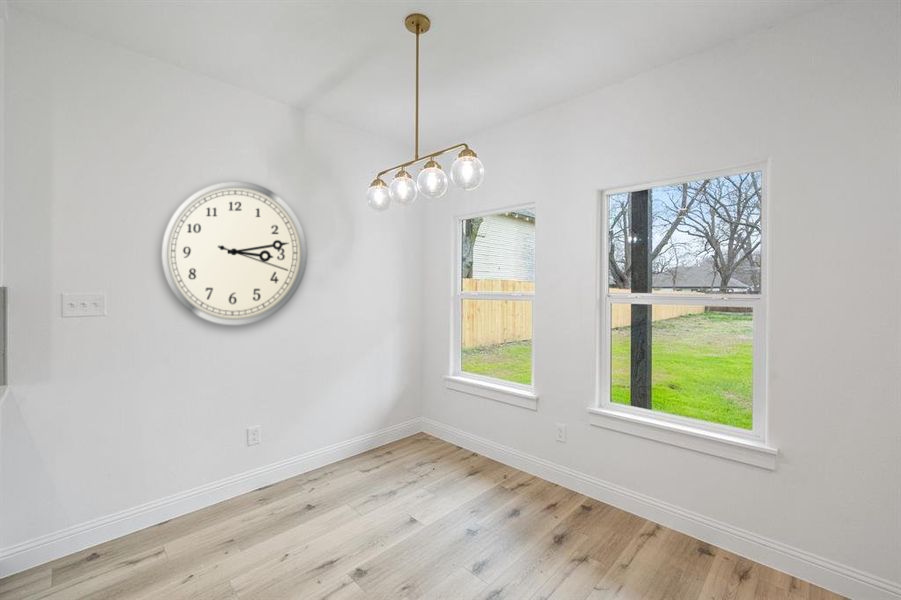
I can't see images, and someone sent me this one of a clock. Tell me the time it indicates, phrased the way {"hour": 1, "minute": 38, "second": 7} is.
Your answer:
{"hour": 3, "minute": 13, "second": 18}
